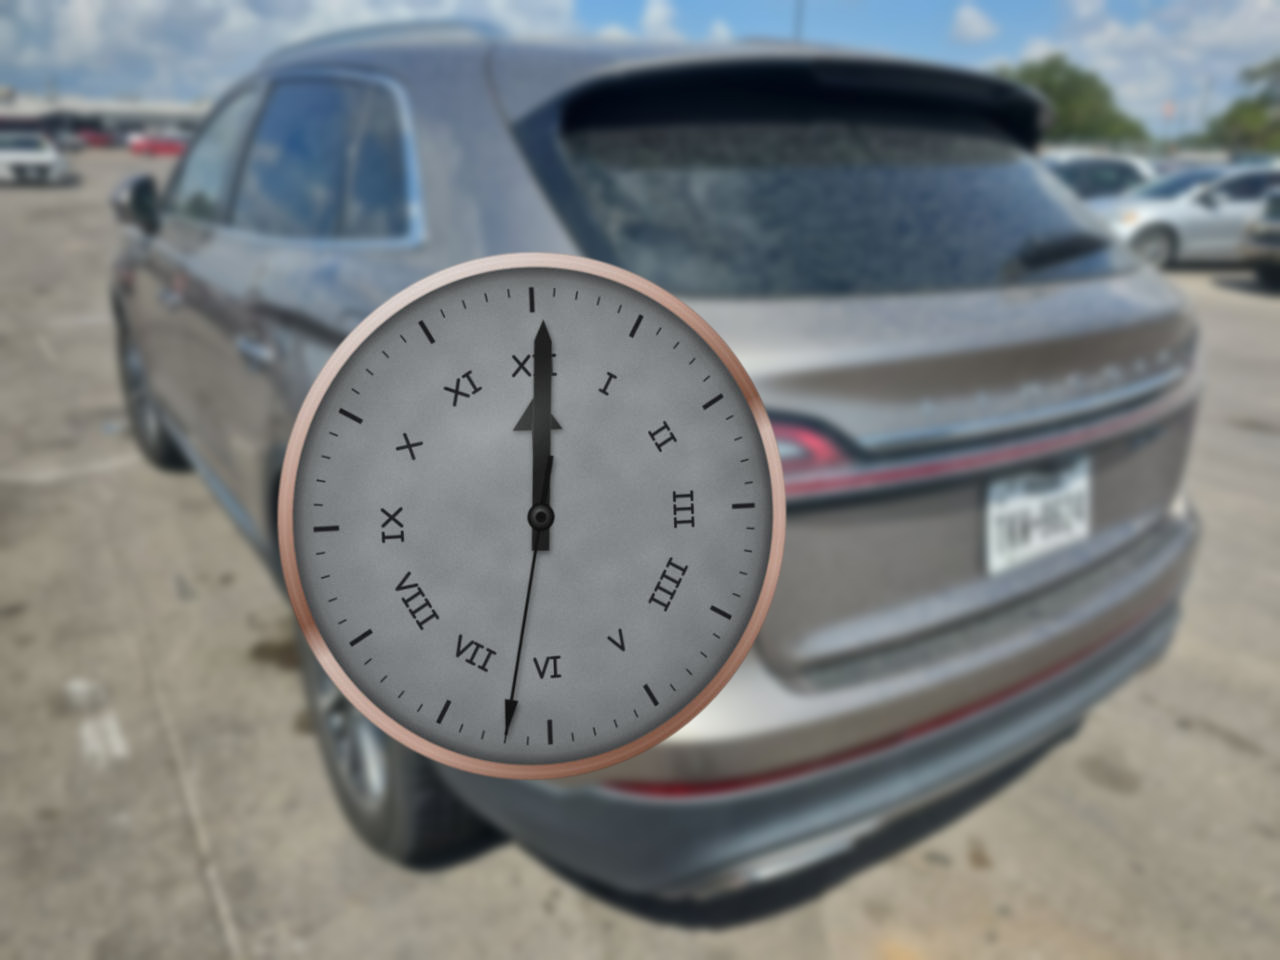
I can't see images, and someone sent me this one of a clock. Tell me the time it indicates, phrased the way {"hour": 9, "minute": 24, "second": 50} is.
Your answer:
{"hour": 12, "minute": 0, "second": 32}
